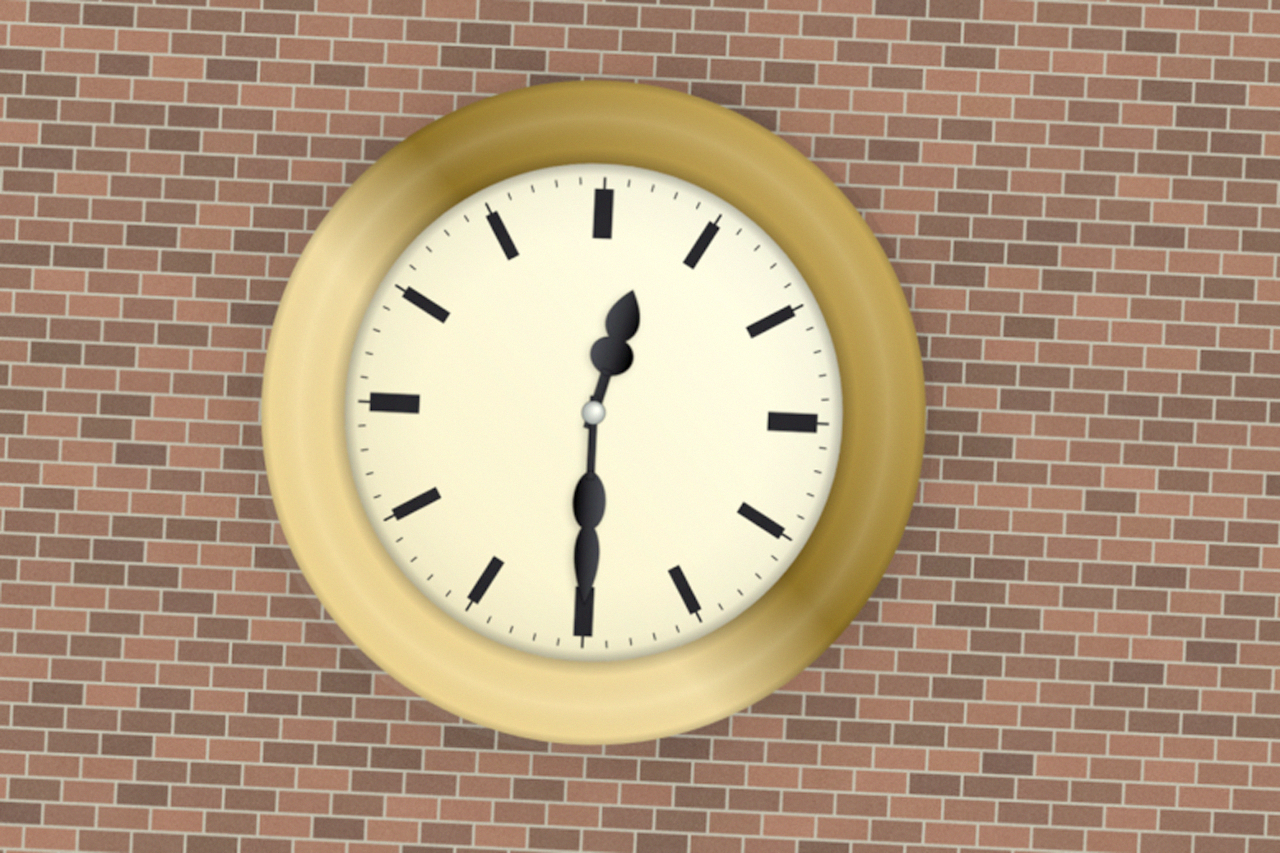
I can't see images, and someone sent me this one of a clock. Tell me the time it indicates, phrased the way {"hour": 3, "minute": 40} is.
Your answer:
{"hour": 12, "minute": 30}
